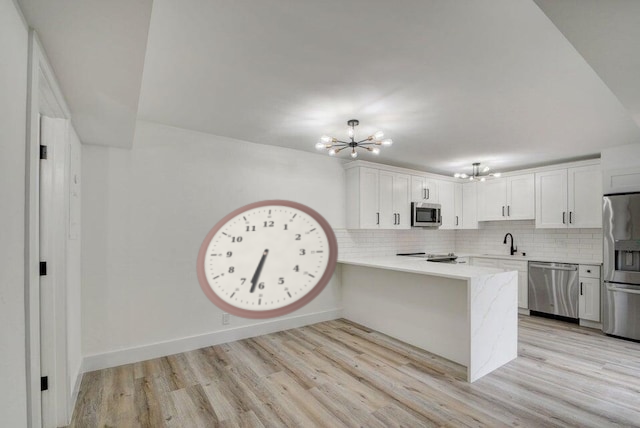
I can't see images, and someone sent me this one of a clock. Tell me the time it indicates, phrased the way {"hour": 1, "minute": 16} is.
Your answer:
{"hour": 6, "minute": 32}
